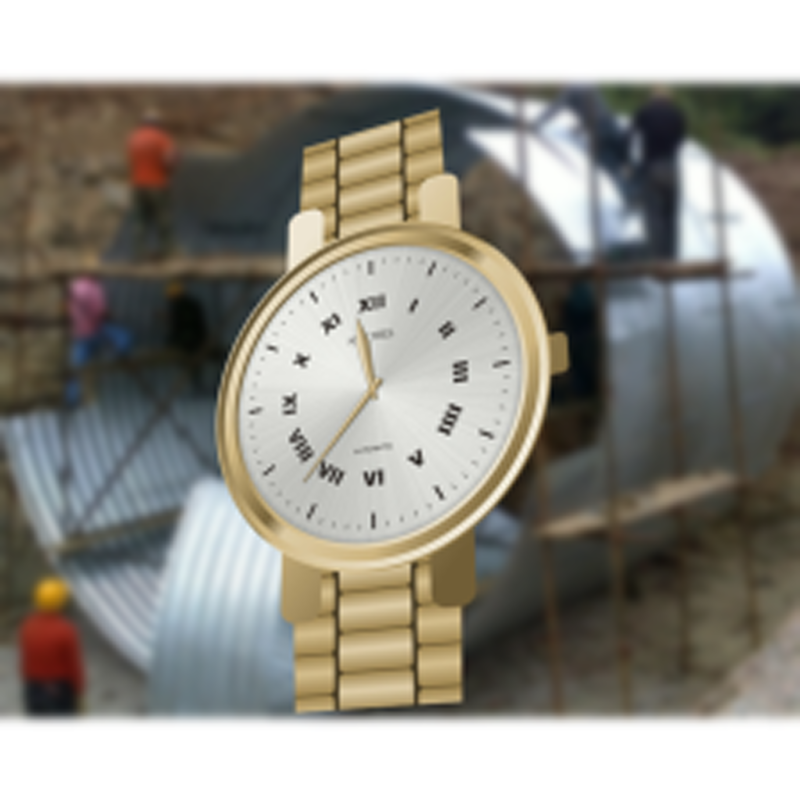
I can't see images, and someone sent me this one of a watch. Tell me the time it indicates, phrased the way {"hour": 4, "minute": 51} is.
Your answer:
{"hour": 11, "minute": 37}
